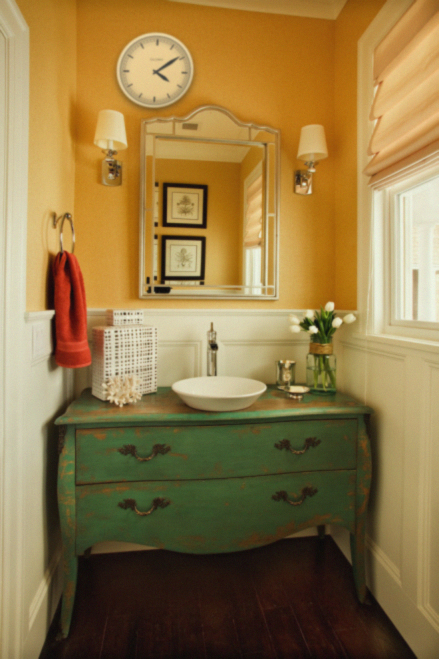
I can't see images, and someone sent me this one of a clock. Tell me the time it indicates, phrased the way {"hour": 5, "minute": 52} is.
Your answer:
{"hour": 4, "minute": 9}
